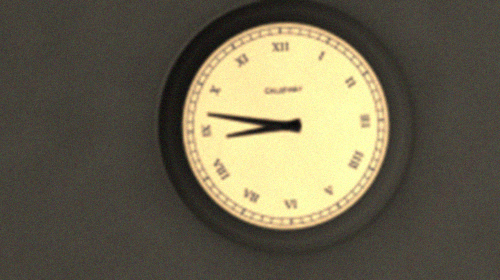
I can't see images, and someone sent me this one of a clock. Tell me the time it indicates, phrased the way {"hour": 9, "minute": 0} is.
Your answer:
{"hour": 8, "minute": 47}
